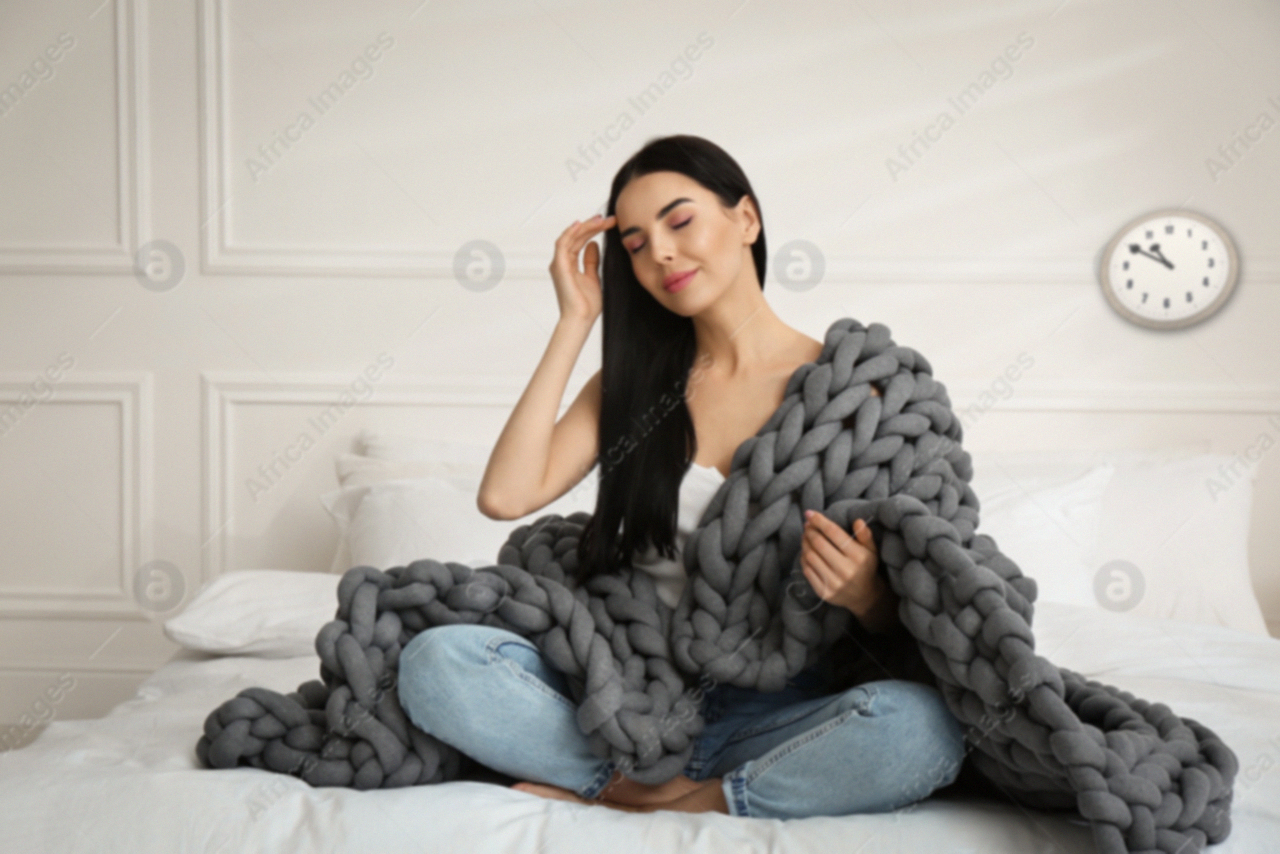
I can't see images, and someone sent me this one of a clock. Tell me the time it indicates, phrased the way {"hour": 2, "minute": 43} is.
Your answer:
{"hour": 10, "minute": 50}
